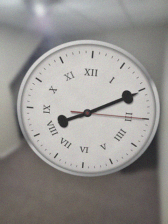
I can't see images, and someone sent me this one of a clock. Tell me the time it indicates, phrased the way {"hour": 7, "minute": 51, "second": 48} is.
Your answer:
{"hour": 8, "minute": 10, "second": 15}
